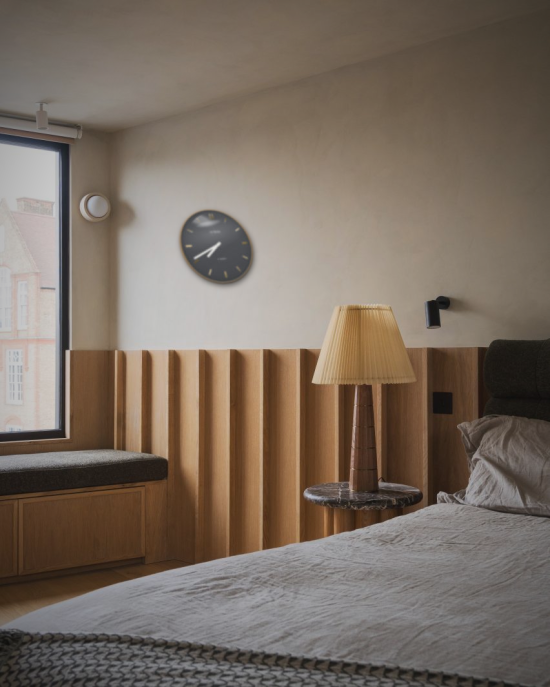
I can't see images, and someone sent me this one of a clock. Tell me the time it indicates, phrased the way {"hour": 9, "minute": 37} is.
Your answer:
{"hour": 7, "minute": 41}
